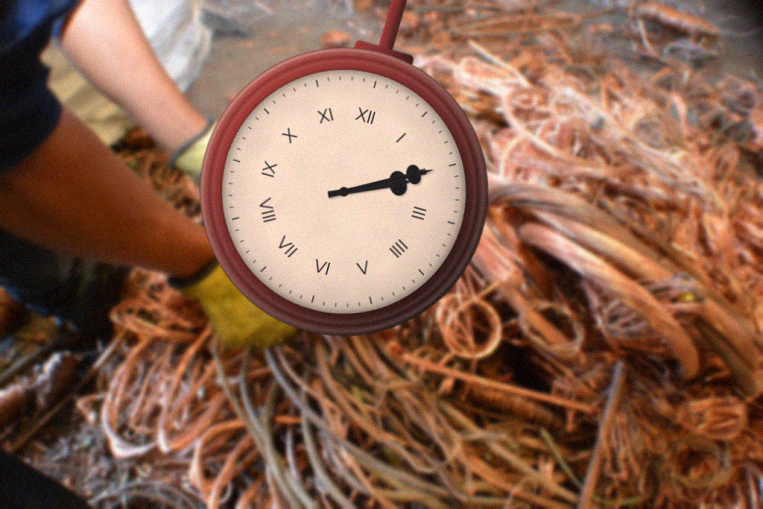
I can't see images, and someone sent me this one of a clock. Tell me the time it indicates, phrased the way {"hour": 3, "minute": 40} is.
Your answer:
{"hour": 2, "minute": 10}
